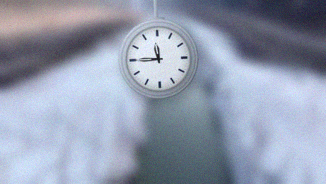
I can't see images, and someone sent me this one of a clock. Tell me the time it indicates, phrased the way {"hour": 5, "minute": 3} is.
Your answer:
{"hour": 11, "minute": 45}
